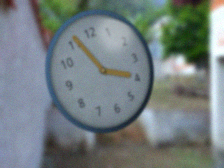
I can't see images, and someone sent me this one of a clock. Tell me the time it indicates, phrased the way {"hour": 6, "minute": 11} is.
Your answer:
{"hour": 3, "minute": 56}
